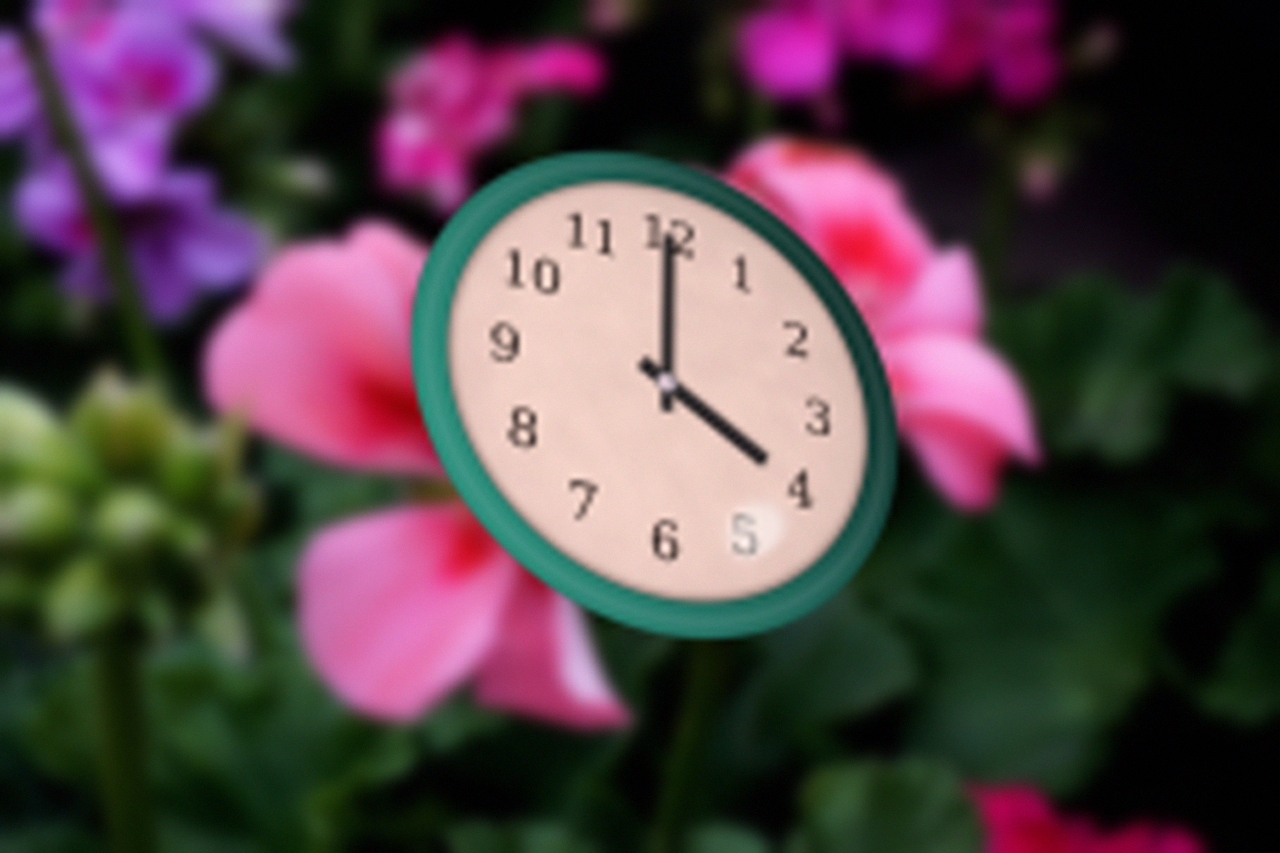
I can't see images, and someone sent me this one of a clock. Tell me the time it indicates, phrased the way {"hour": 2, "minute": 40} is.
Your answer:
{"hour": 4, "minute": 0}
